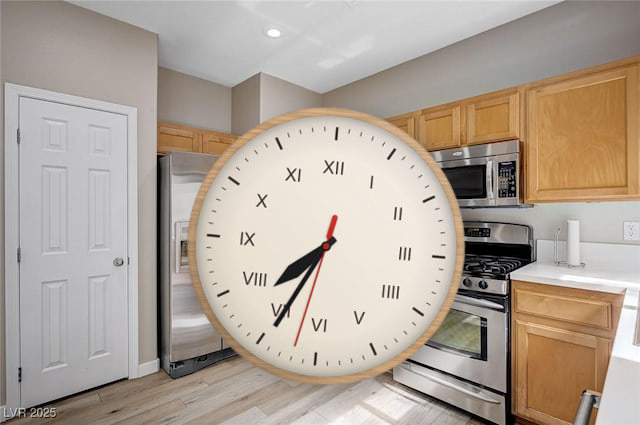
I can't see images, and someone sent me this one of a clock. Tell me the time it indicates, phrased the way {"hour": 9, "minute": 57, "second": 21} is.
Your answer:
{"hour": 7, "minute": 34, "second": 32}
